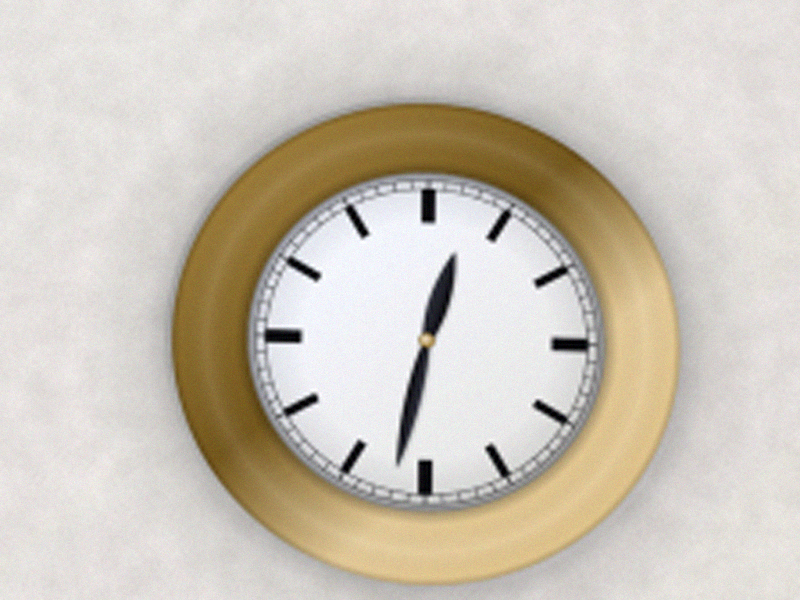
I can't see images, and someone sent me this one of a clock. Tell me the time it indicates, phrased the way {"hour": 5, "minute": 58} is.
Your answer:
{"hour": 12, "minute": 32}
